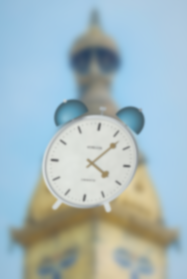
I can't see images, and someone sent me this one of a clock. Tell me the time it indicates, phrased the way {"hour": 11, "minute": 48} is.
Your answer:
{"hour": 4, "minute": 7}
